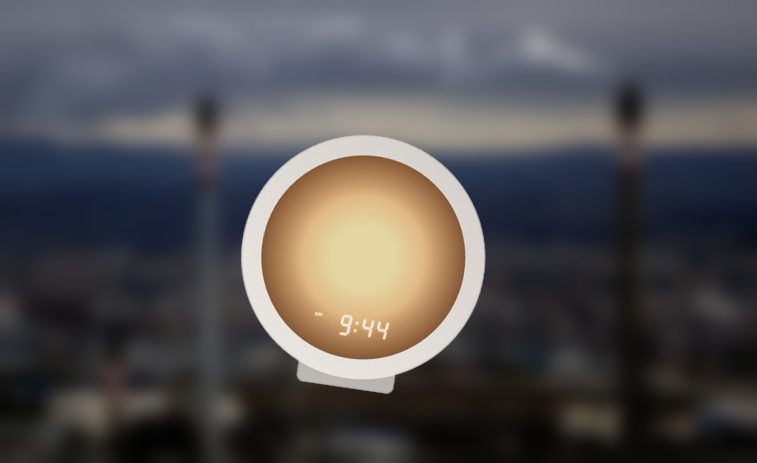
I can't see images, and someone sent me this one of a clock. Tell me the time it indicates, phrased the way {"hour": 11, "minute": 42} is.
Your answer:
{"hour": 9, "minute": 44}
